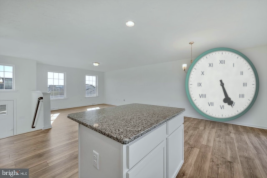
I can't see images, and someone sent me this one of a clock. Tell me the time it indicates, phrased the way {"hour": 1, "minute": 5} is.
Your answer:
{"hour": 5, "minute": 26}
